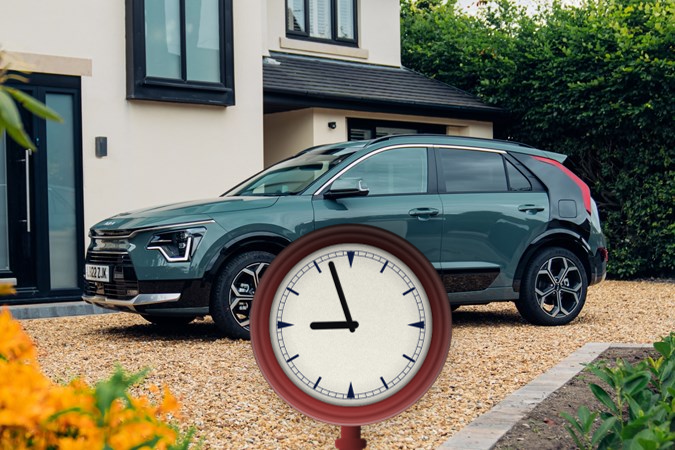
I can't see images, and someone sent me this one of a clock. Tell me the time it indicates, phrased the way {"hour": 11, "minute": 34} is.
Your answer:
{"hour": 8, "minute": 57}
